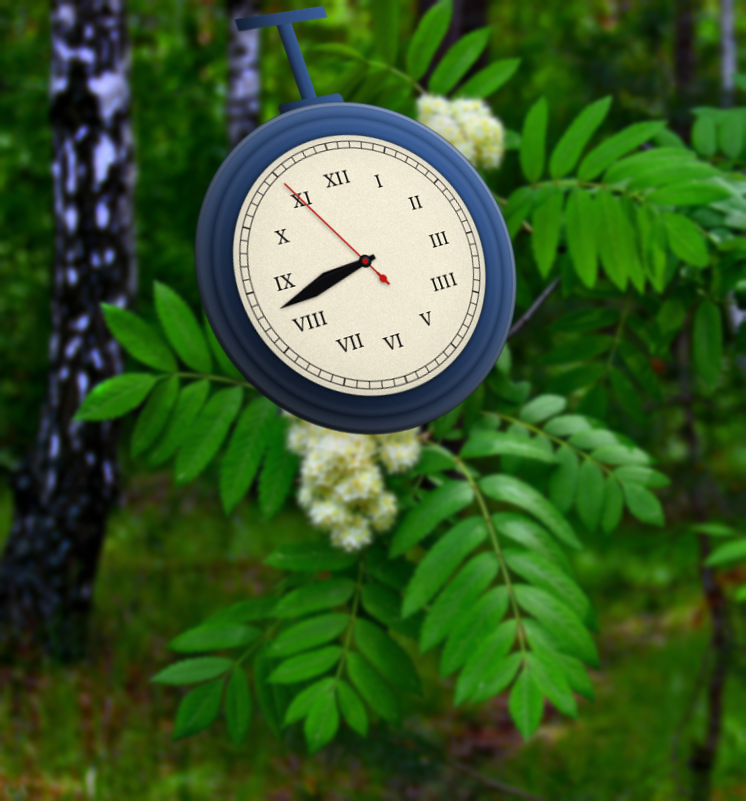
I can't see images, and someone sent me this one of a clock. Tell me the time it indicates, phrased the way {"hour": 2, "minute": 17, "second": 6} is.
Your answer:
{"hour": 8, "minute": 42, "second": 55}
